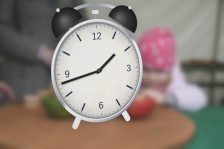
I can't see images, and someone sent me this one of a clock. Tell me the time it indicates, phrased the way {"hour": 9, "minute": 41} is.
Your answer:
{"hour": 1, "minute": 43}
